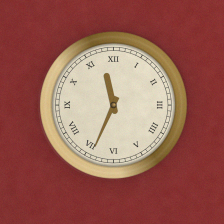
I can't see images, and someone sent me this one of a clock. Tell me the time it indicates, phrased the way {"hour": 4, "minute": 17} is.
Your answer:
{"hour": 11, "minute": 34}
